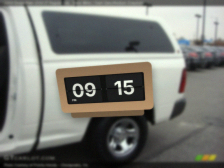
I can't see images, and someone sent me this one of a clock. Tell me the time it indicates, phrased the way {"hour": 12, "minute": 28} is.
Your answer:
{"hour": 9, "minute": 15}
